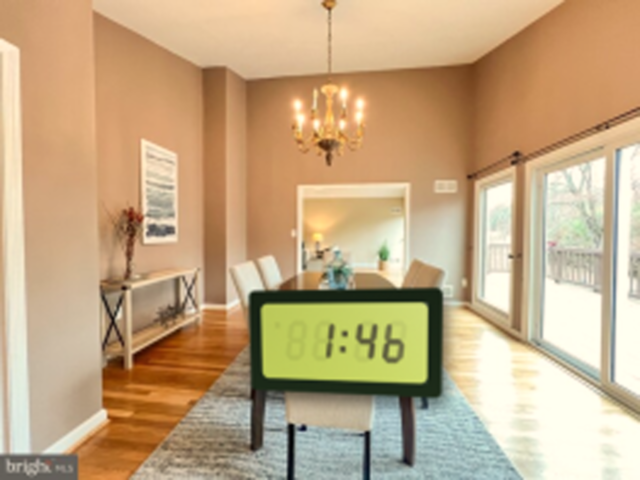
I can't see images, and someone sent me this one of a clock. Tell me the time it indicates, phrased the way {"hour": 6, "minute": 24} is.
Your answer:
{"hour": 1, "minute": 46}
